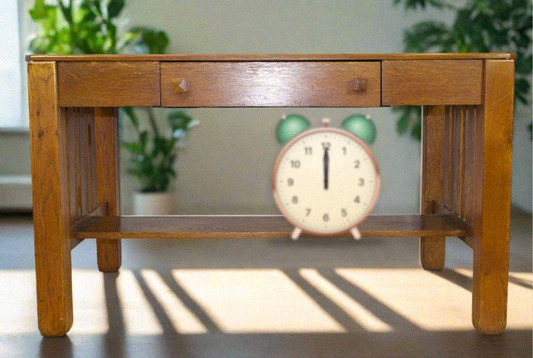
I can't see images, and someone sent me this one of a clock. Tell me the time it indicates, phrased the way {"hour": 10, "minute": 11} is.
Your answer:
{"hour": 12, "minute": 0}
